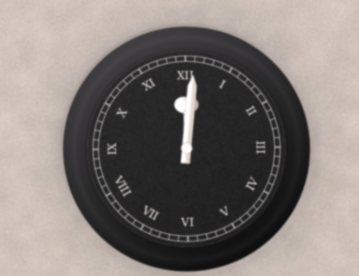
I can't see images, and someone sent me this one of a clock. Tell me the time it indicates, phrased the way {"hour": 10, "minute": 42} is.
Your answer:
{"hour": 12, "minute": 1}
